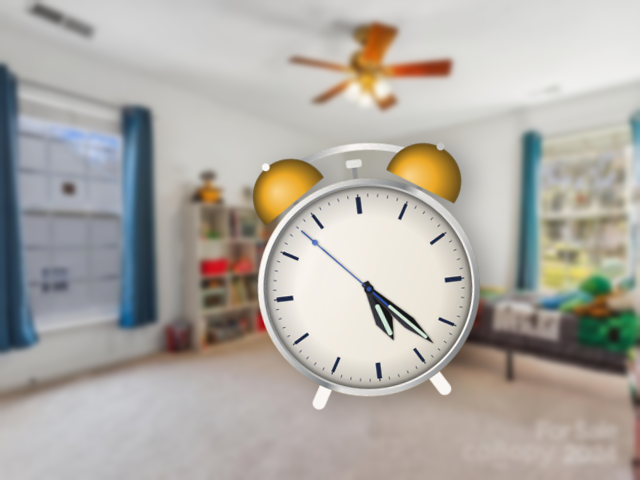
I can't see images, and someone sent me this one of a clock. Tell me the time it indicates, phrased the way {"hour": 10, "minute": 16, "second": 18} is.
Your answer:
{"hour": 5, "minute": 22, "second": 53}
